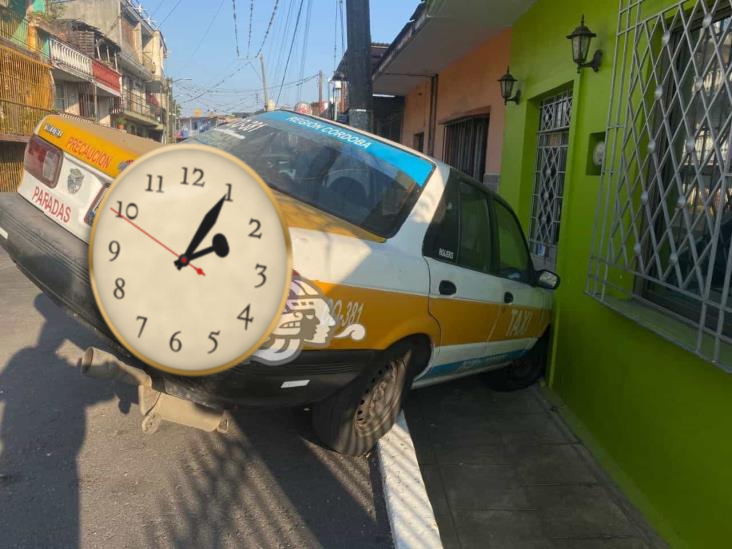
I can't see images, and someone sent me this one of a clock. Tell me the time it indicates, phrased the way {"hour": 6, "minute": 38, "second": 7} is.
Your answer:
{"hour": 2, "minute": 4, "second": 49}
